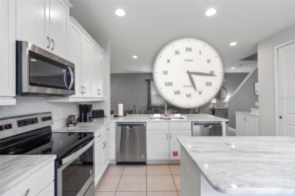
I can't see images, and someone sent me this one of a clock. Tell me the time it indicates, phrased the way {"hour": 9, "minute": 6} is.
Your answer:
{"hour": 5, "minute": 16}
